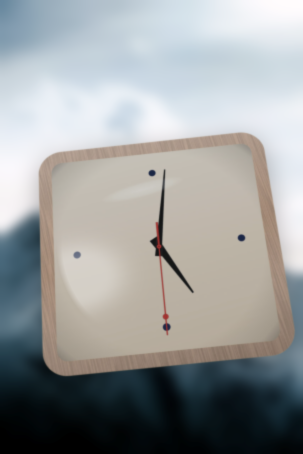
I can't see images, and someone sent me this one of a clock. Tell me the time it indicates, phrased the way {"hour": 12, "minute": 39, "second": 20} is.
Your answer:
{"hour": 5, "minute": 1, "second": 30}
